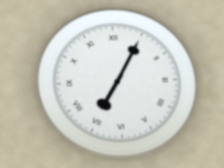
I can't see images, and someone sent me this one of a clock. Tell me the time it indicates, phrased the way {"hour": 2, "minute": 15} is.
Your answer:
{"hour": 7, "minute": 5}
